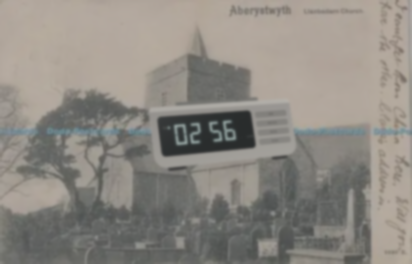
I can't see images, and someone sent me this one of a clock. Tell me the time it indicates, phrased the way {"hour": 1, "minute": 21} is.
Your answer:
{"hour": 2, "minute": 56}
